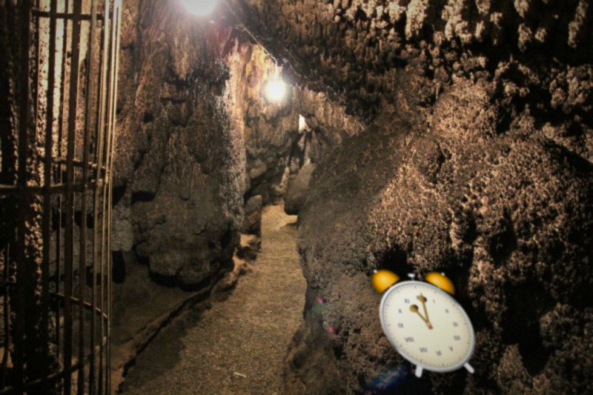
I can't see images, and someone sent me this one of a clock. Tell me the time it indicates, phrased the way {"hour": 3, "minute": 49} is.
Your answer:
{"hour": 11, "minute": 1}
